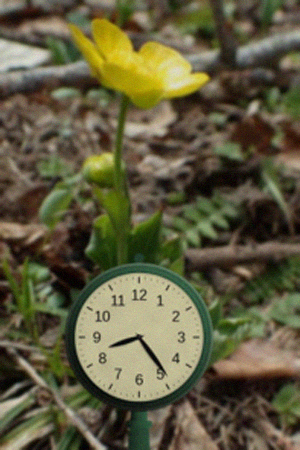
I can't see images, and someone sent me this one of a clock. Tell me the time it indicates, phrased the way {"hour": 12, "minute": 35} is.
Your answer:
{"hour": 8, "minute": 24}
